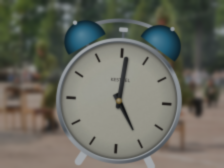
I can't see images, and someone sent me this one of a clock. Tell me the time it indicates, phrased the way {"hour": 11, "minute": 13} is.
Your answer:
{"hour": 5, "minute": 1}
